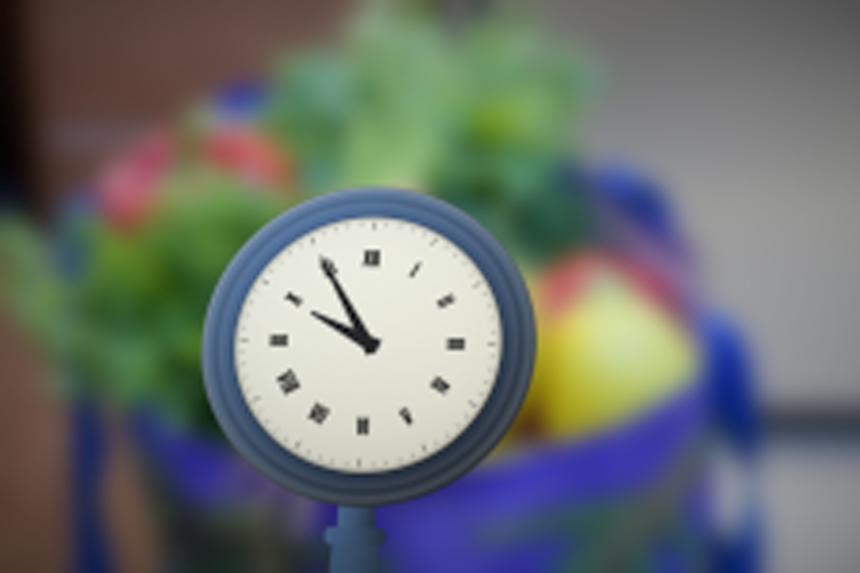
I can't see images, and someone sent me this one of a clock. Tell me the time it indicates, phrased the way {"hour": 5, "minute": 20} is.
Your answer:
{"hour": 9, "minute": 55}
